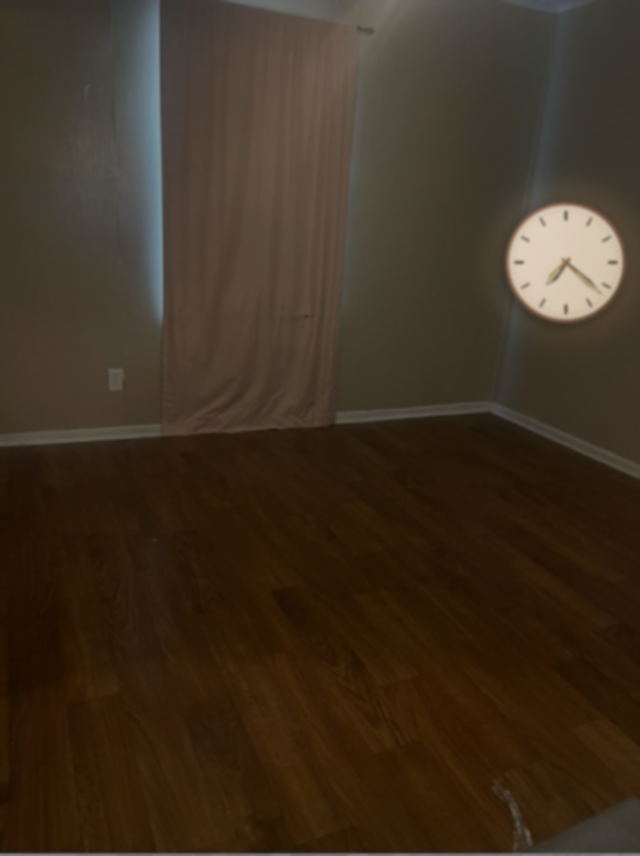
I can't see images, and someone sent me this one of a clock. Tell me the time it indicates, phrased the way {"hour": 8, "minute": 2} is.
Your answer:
{"hour": 7, "minute": 22}
